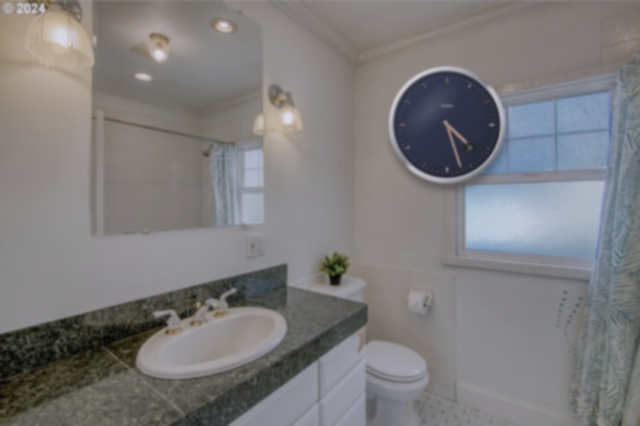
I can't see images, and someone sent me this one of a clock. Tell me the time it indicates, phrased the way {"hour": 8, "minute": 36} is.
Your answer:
{"hour": 4, "minute": 27}
